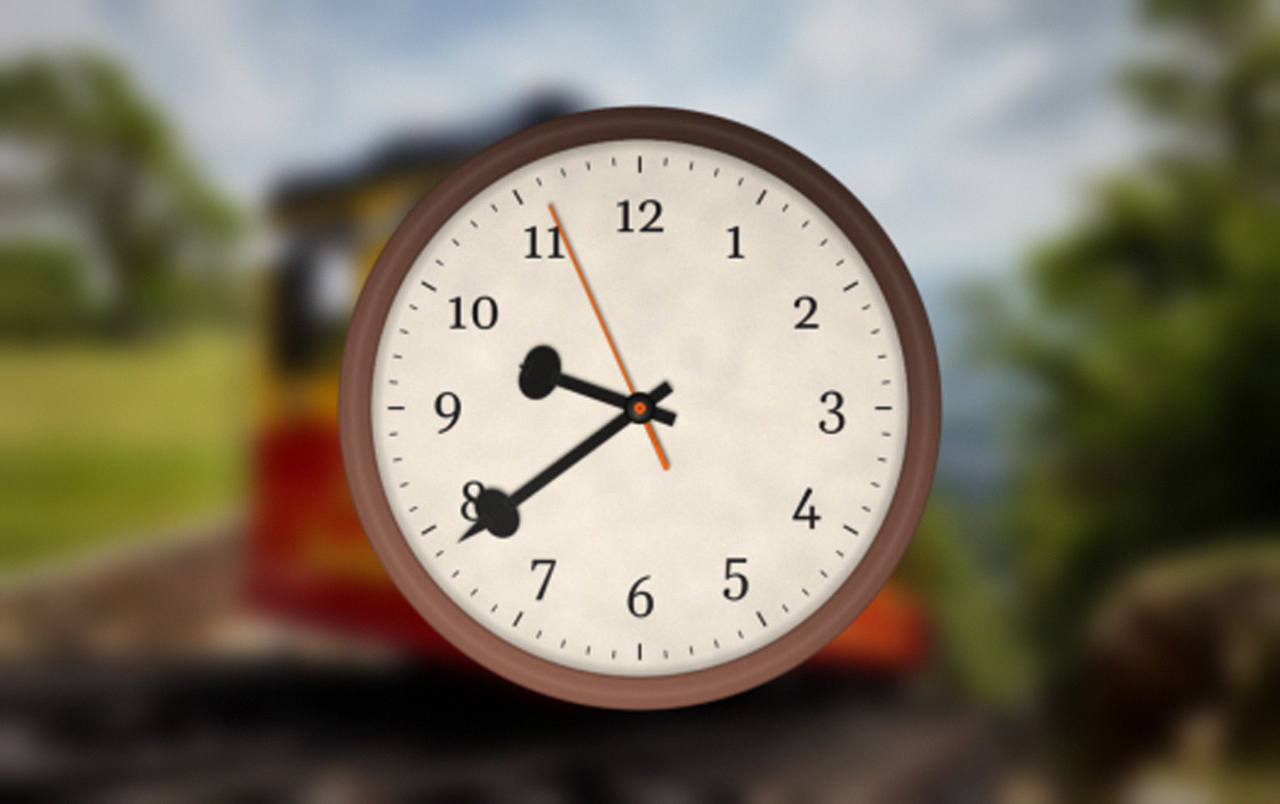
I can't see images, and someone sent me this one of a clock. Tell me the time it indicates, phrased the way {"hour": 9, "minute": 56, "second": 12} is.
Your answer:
{"hour": 9, "minute": 38, "second": 56}
